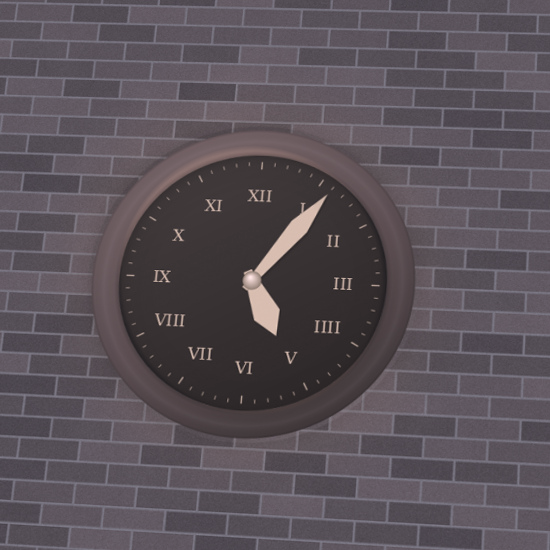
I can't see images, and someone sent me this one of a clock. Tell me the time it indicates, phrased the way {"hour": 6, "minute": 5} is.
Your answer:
{"hour": 5, "minute": 6}
